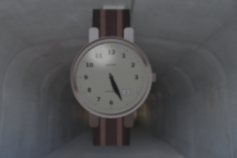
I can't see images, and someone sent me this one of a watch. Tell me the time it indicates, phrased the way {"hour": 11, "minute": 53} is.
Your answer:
{"hour": 5, "minute": 26}
